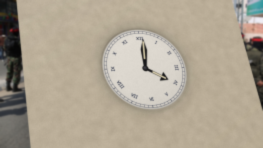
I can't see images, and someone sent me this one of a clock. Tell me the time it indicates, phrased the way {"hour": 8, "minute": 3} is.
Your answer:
{"hour": 4, "minute": 1}
